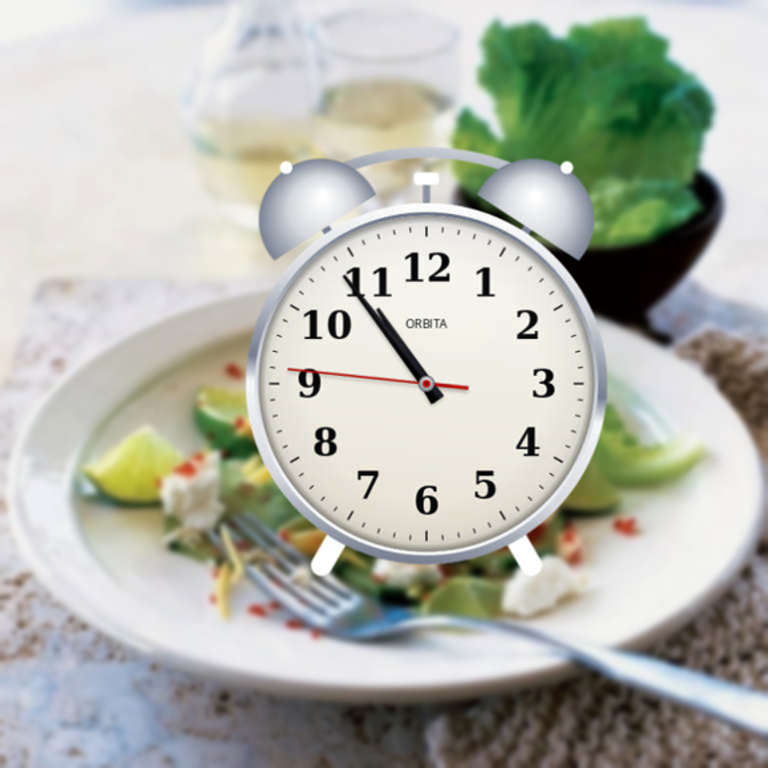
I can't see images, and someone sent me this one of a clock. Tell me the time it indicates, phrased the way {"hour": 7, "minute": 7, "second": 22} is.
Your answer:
{"hour": 10, "minute": 53, "second": 46}
